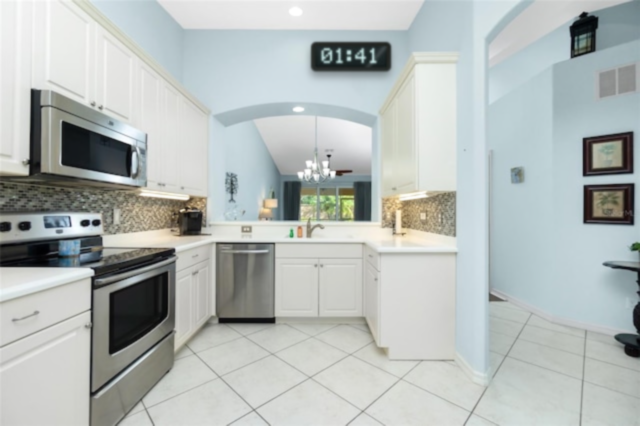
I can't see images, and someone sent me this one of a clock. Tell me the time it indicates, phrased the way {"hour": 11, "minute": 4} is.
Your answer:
{"hour": 1, "minute": 41}
